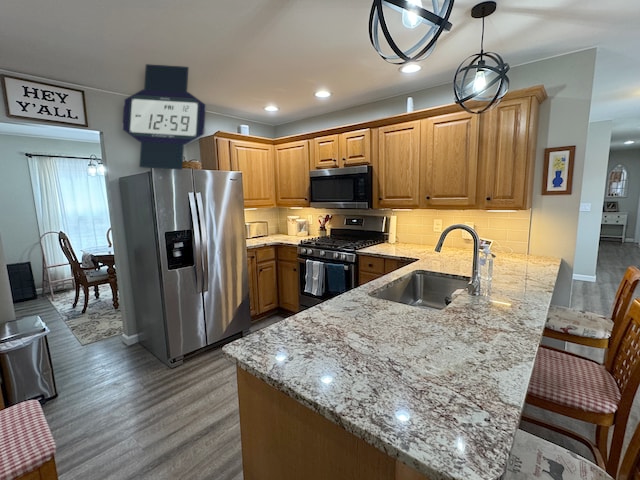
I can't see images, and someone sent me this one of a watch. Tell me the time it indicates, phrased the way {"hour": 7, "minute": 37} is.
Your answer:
{"hour": 12, "minute": 59}
